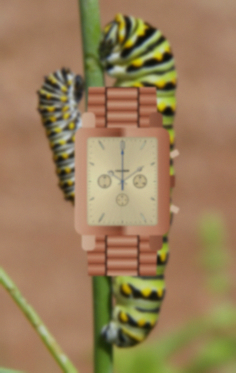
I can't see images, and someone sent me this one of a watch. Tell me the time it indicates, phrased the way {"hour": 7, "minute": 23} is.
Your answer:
{"hour": 10, "minute": 9}
